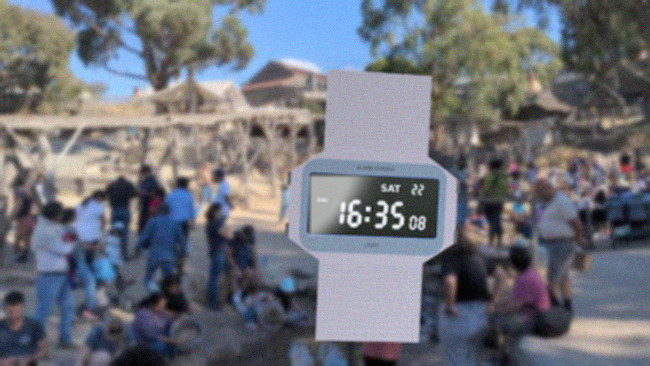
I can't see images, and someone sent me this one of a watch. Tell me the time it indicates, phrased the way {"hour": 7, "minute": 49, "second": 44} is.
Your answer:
{"hour": 16, "minute": 35, "second": 8}
